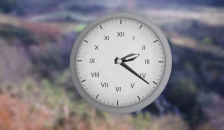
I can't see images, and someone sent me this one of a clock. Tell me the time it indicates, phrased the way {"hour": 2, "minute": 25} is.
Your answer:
{"hour": 2, "minute": 21}
